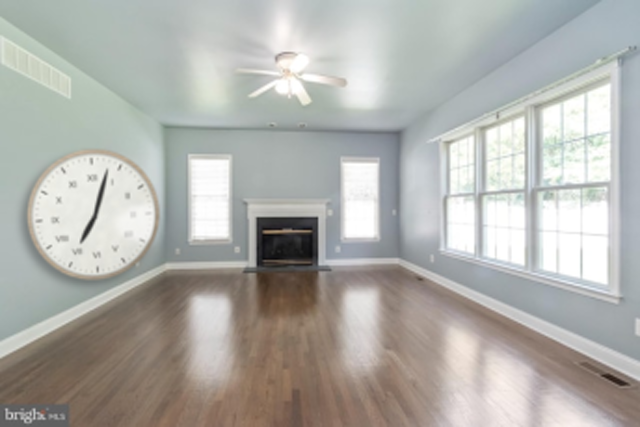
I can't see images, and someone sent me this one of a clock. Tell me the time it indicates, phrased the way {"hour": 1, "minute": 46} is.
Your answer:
{"hour": 7, "minute": 3}
